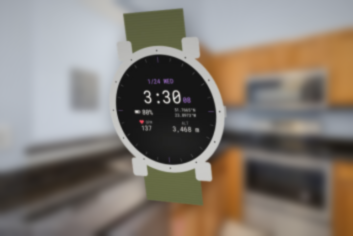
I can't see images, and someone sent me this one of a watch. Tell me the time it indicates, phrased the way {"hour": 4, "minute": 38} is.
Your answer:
{"hour": 3, "minute": 30}
